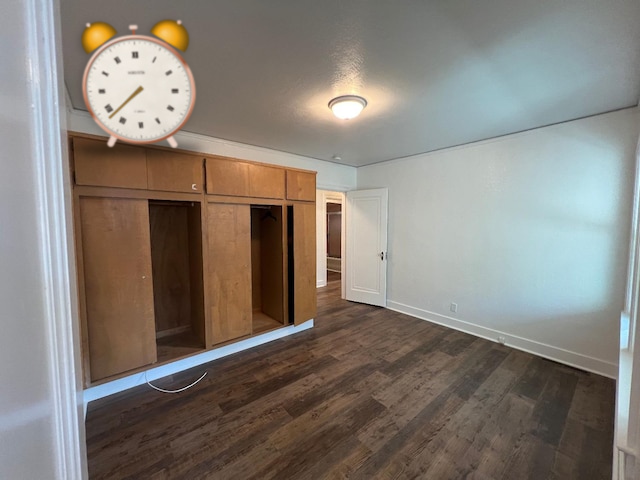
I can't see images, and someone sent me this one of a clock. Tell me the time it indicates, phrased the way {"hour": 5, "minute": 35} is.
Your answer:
{"hour": 7, "minute": 38}
